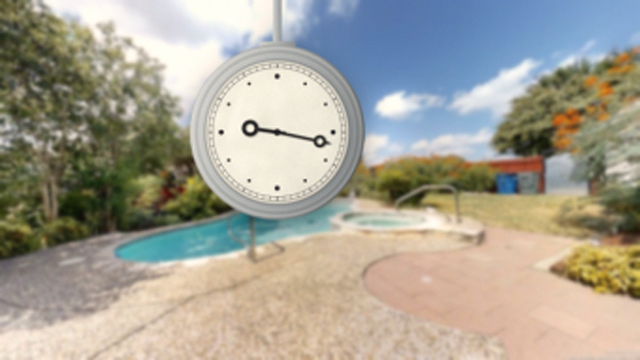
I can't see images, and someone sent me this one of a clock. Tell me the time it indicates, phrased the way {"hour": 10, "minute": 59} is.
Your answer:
{"hour": 9, "minute": 17}
